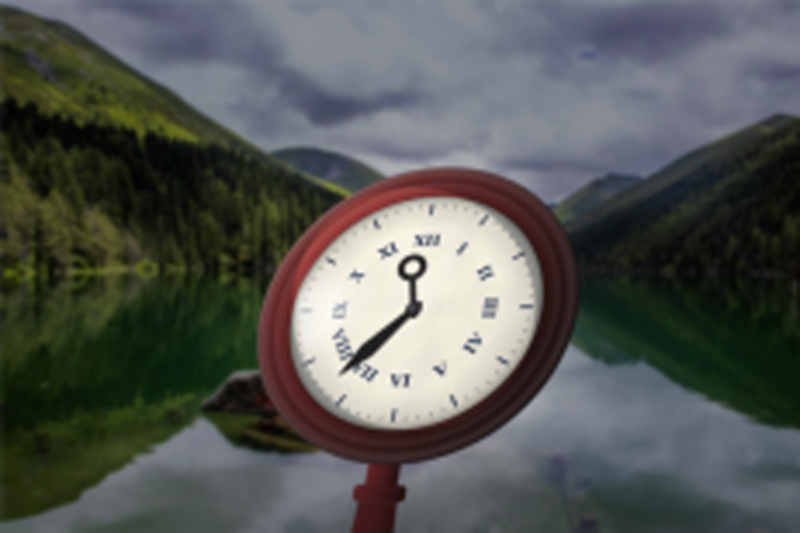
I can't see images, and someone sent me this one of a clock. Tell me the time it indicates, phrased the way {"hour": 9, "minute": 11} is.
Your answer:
{"hour": 11, "minute": 37}
